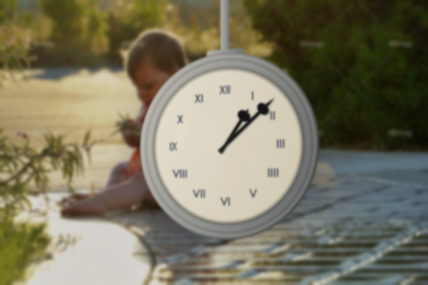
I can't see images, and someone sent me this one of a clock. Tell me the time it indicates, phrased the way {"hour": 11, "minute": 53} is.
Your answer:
{"hour": 1, "minute": 8}
